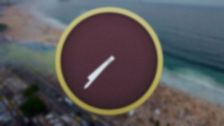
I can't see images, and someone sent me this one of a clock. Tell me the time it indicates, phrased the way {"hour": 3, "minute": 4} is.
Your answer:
{"hour": 7, "minute": 37}
